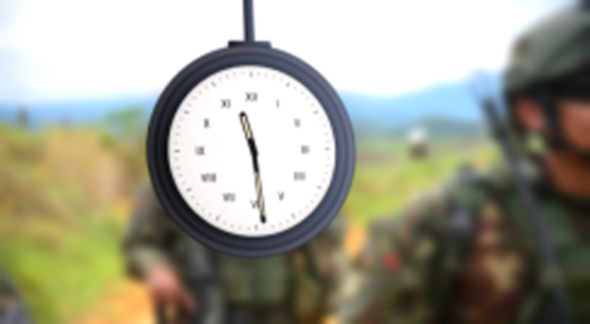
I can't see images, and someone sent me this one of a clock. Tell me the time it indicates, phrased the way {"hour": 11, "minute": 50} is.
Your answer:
{"hour": 11, "minute": 29}
